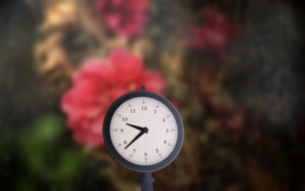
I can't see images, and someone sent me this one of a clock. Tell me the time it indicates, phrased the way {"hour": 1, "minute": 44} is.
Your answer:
{"hour": 9, "minute": 38}
